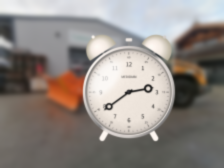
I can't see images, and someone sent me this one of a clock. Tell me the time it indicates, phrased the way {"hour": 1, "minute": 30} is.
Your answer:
{"hour": 2, "minute": 39}
